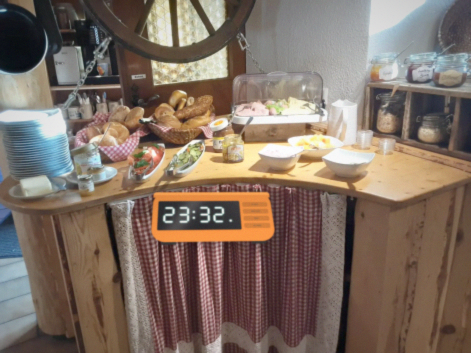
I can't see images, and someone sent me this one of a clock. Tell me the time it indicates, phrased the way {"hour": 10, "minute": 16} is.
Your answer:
{"hour": 23, "minute": 32}
